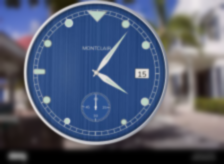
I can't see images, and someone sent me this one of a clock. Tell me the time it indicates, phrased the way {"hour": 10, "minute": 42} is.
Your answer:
{"hour": 4, "minute": 6}
